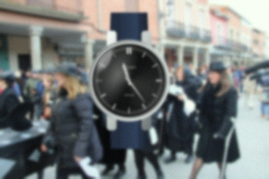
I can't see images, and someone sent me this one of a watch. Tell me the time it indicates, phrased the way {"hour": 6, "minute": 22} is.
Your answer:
{"hour": 11, "minute": 24}
